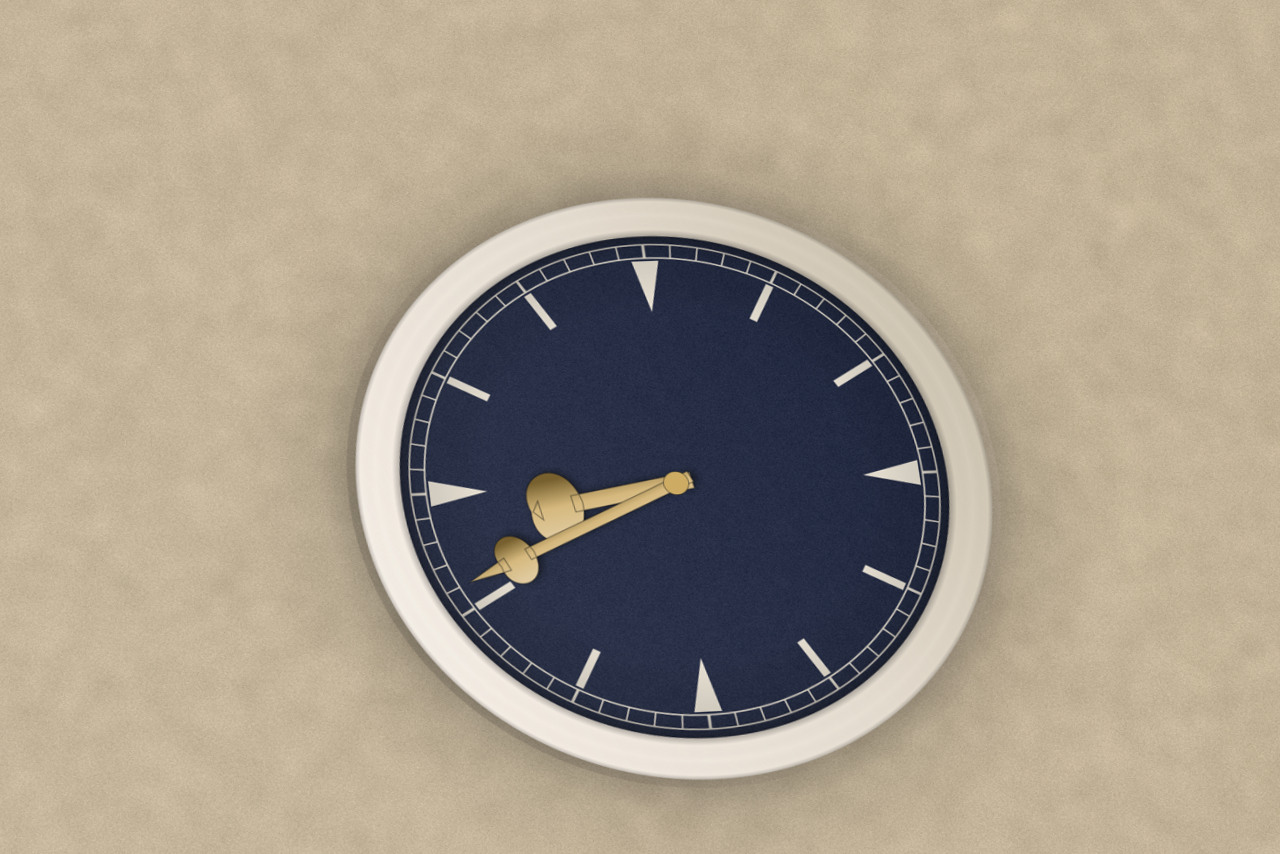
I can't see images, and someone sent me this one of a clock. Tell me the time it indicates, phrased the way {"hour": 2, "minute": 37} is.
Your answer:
{"hour": 8, "minute": 41}
